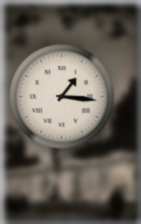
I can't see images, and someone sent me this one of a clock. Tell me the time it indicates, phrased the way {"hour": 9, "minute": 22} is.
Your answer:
{"hour": 1, "minute": 16}
